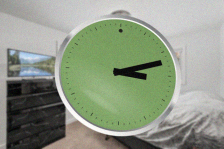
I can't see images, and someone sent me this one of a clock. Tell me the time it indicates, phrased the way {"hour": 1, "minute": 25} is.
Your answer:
{"hour": 3, "minute": 12}
